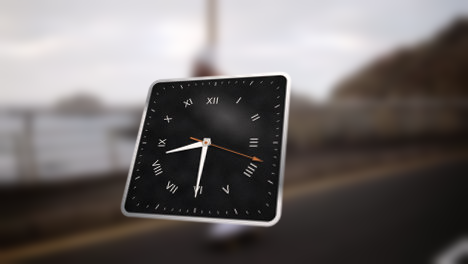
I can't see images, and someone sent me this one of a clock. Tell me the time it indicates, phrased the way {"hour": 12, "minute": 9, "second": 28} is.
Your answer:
{"hour": 8, "minute": 30, "second": 18}
